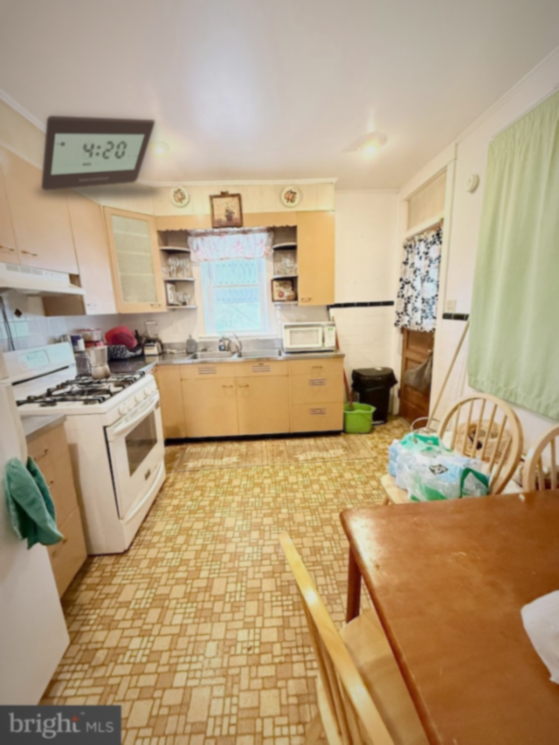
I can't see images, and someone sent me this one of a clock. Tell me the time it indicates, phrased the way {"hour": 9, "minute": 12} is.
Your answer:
{"hour": 4, "minute": 20}
